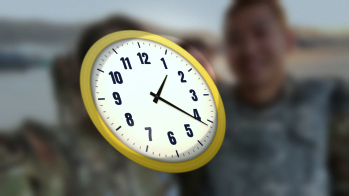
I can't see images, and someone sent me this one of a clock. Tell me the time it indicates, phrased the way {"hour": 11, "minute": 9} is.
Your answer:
{"hour": 1, "minute": 21}
